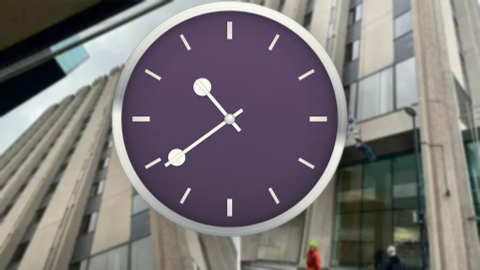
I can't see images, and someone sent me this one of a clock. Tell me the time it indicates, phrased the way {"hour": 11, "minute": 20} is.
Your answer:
{"hour": 10, "minute": 39}
